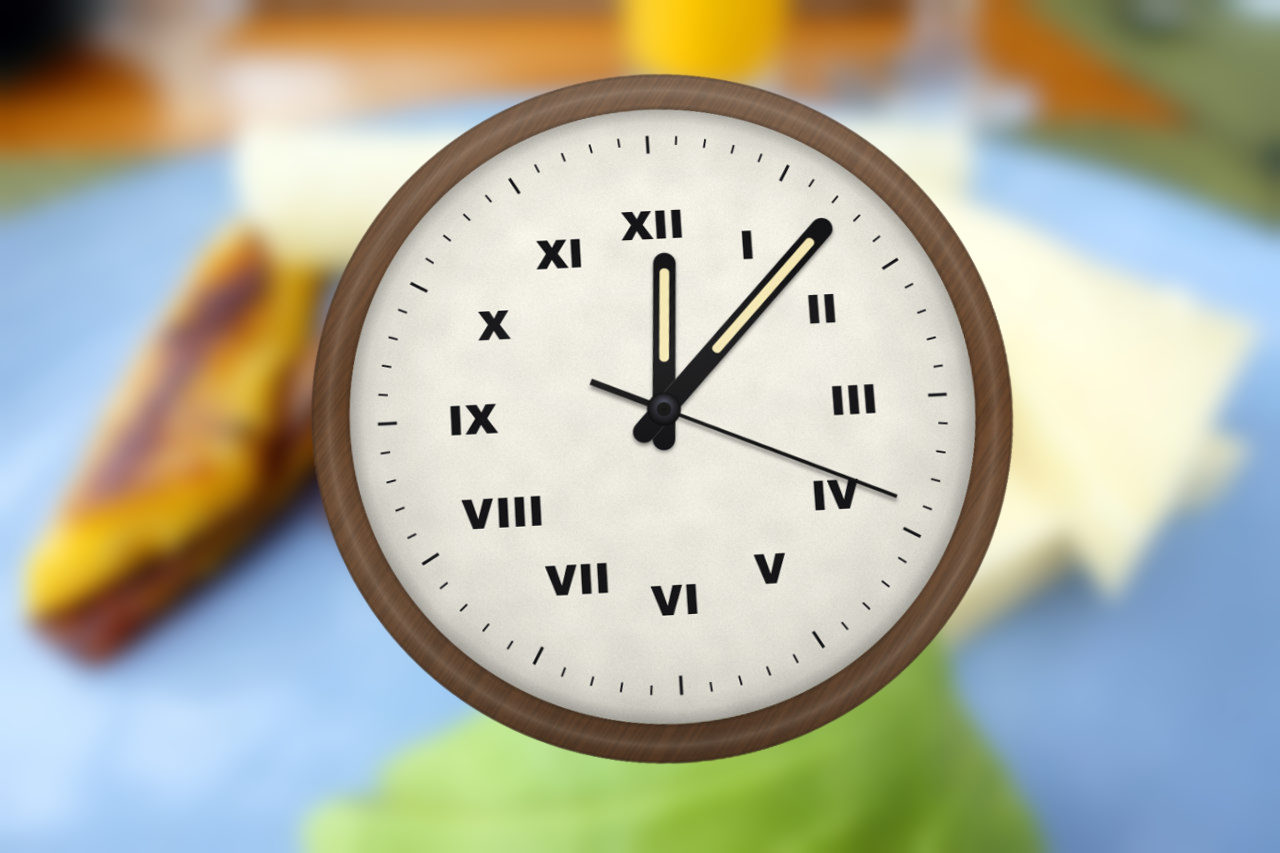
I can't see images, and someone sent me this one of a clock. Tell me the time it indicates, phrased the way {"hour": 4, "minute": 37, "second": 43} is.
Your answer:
{"hour": 12, "minute": 7, "second": 19}
